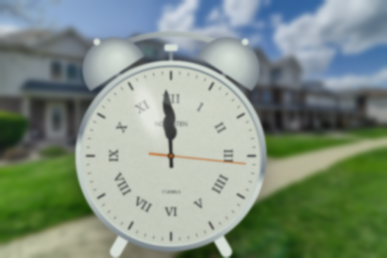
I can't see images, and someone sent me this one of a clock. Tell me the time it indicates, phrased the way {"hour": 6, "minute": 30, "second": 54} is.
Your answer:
{"hour": 11, "minute": 59, "second": 16}
